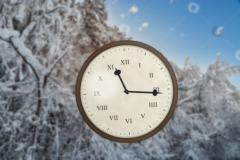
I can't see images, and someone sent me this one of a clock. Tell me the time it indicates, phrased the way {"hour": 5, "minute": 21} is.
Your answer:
{"hour": 11, "minute": 16}
